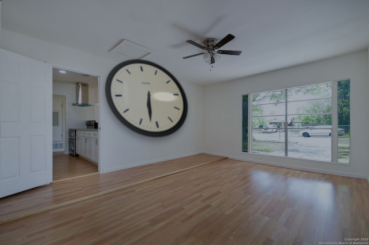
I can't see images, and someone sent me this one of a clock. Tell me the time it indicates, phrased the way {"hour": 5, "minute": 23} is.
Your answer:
{"hour": 6, "minute": 32}
